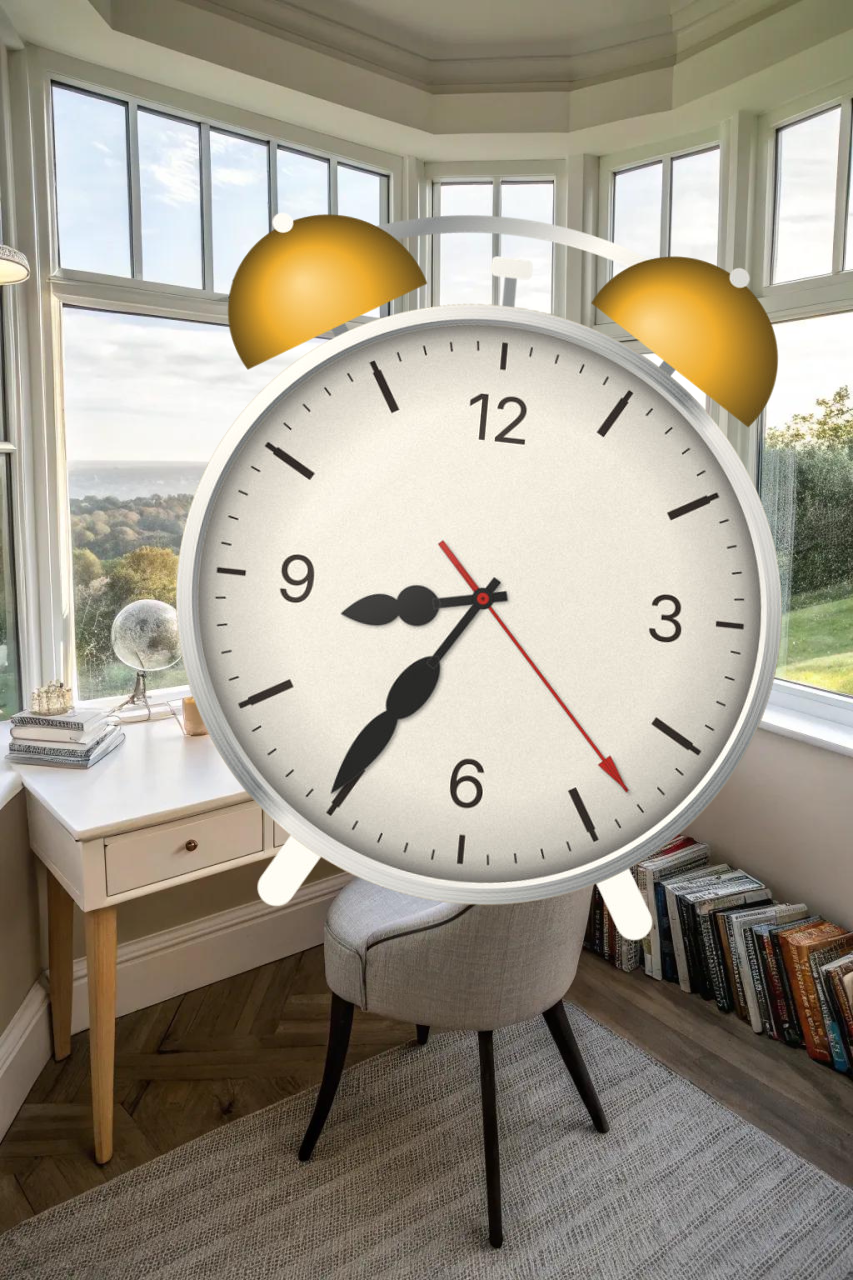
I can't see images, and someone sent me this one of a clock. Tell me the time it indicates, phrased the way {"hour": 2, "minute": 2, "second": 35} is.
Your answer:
{"hour": 8, "minute": 35, "second": 23}
